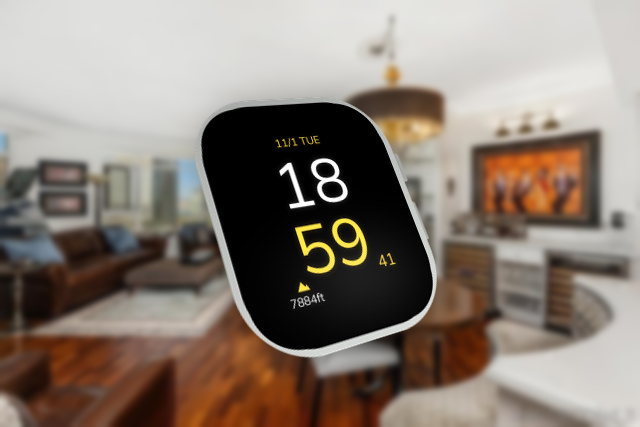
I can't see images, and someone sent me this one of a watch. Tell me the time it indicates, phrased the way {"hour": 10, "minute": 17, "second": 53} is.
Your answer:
{"hour": 18, "minute": 59, "second": 41}
